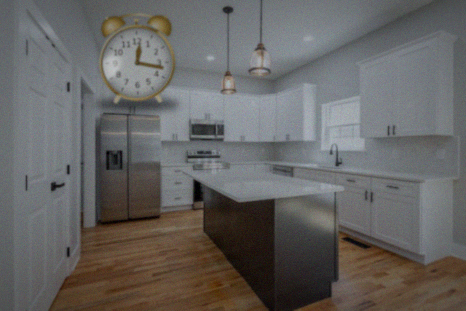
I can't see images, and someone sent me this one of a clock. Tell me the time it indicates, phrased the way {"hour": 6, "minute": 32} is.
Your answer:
{"hour": 12, "minute": 17}
